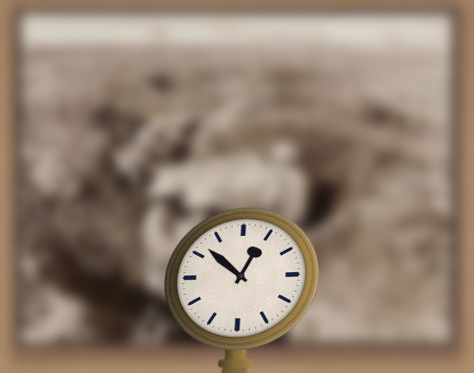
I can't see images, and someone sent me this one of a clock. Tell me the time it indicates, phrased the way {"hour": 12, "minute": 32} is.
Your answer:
{"hour": 12, "minute": 52}
